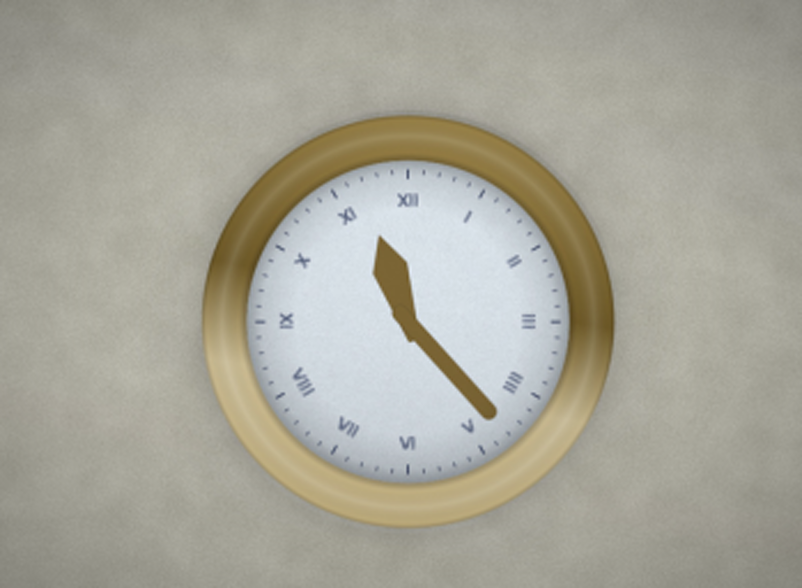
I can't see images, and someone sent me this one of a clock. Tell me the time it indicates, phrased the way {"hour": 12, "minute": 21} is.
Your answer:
{"hour": 11, "minute": 23}
